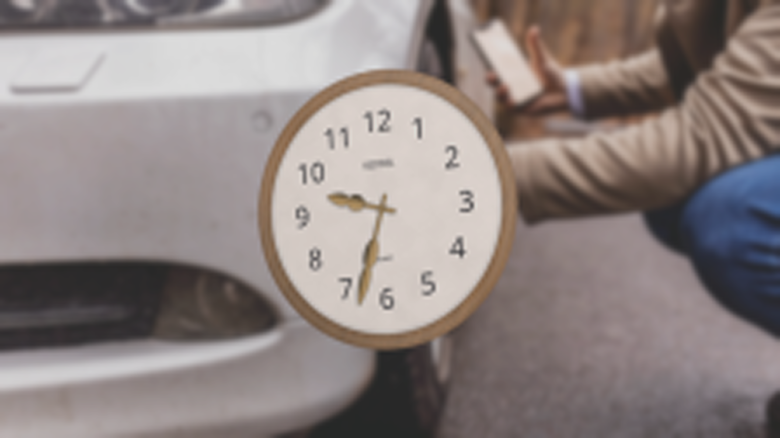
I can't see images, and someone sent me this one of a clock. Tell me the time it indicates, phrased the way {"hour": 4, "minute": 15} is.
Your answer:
{"hour": 9, "minute": 33}
